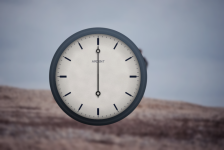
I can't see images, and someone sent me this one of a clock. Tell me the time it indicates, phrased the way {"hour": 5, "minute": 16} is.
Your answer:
{"hour": 6, "minute": 0}
